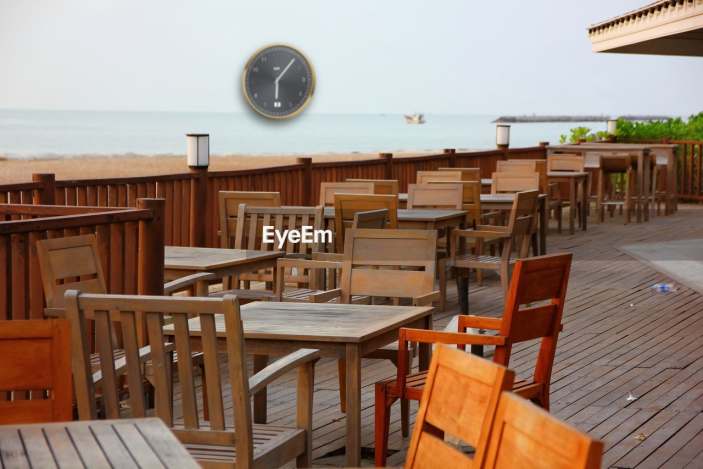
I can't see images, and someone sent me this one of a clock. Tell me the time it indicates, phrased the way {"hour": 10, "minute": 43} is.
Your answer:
{"hour": 6, "minute": 7}
